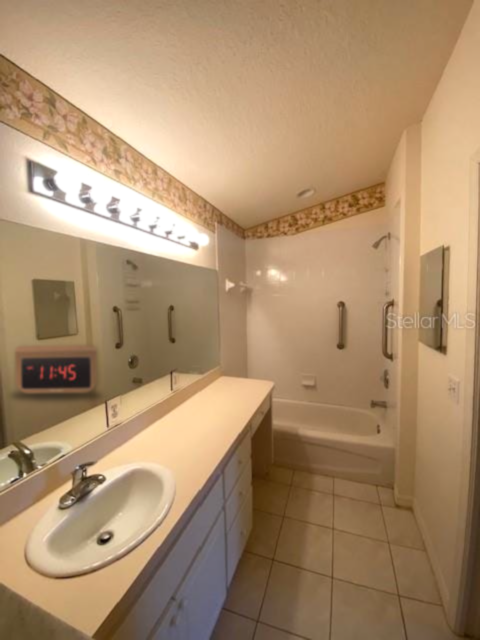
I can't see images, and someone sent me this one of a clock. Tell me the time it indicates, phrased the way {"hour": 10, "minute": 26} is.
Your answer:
{"hour": 11, "minute": 45}
